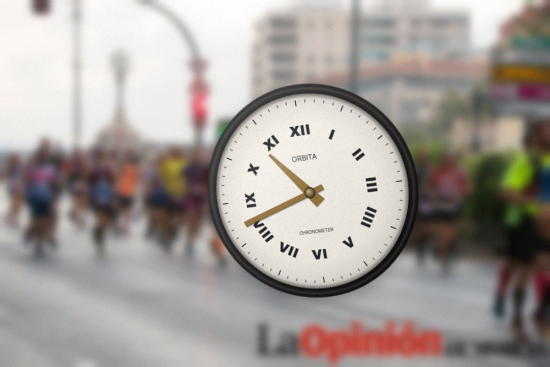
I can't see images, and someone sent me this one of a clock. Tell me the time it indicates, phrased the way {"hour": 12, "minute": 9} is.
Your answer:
{"hour": 10, "minute": 42}
